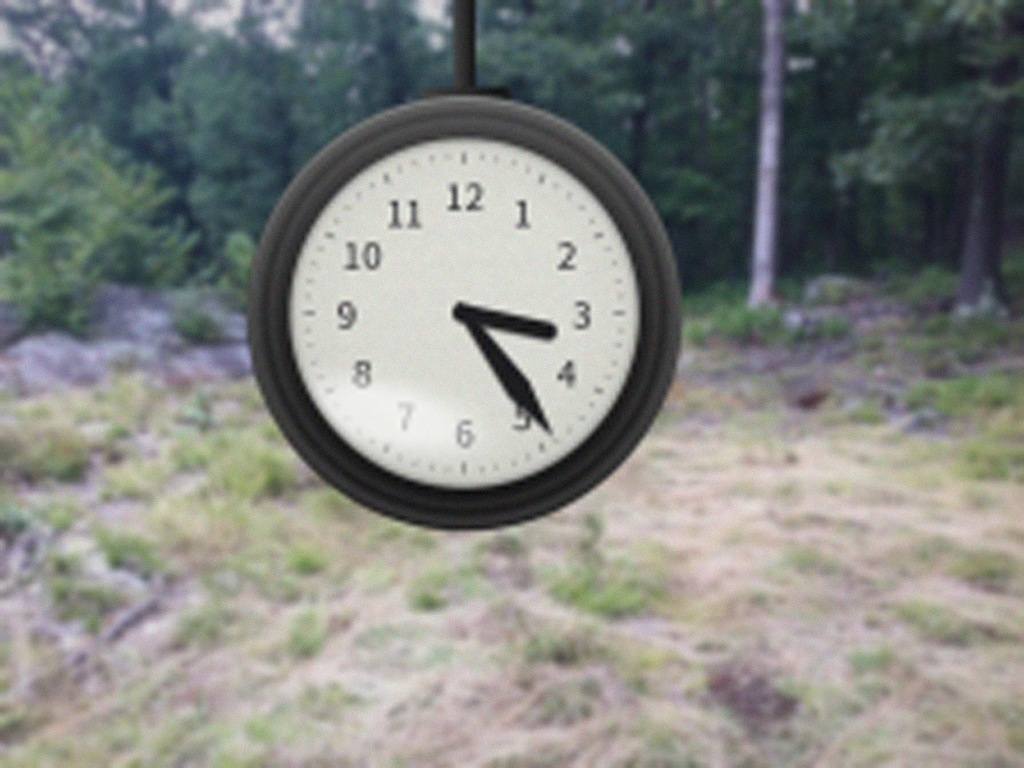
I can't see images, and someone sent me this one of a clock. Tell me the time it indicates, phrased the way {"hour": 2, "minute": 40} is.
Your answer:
{"hour": 3, "minute": 24}
